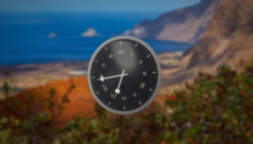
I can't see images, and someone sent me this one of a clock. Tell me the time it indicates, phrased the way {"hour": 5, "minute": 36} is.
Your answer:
{"hour": 6, "minute": 44}
